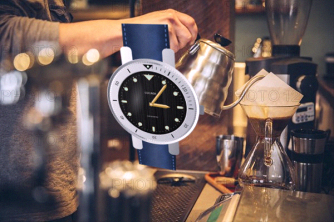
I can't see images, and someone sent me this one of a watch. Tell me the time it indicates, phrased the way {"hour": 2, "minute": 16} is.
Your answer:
{"hour": 3, "minute": 6}
